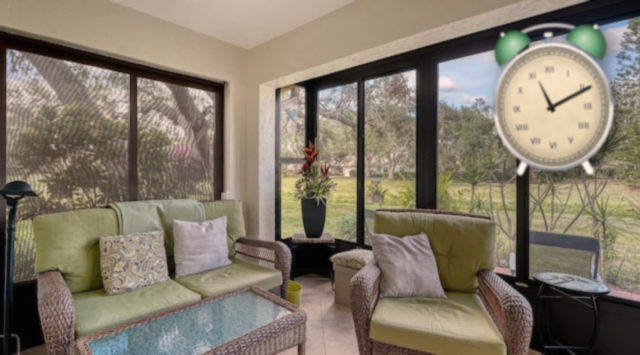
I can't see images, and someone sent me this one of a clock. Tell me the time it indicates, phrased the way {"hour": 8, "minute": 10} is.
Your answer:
{"hour": 11, "minute": 11}
